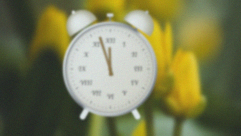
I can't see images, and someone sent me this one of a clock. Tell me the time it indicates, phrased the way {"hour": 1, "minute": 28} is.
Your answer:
{"hour": 11, "minute": 57}
